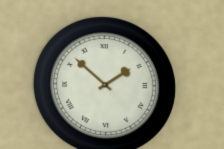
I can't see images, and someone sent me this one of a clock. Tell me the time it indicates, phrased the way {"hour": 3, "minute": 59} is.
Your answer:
{"hour": 1, "minute": 52}
